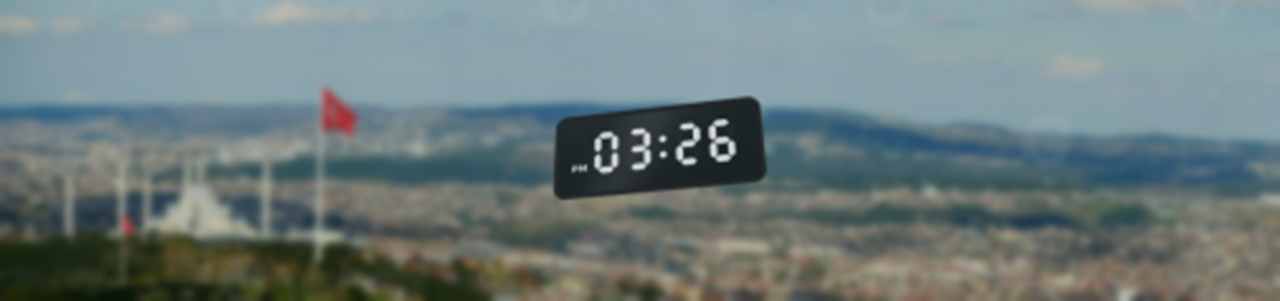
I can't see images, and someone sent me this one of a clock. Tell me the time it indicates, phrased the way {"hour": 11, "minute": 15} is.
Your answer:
{"hour": 3, "minute": 26}
